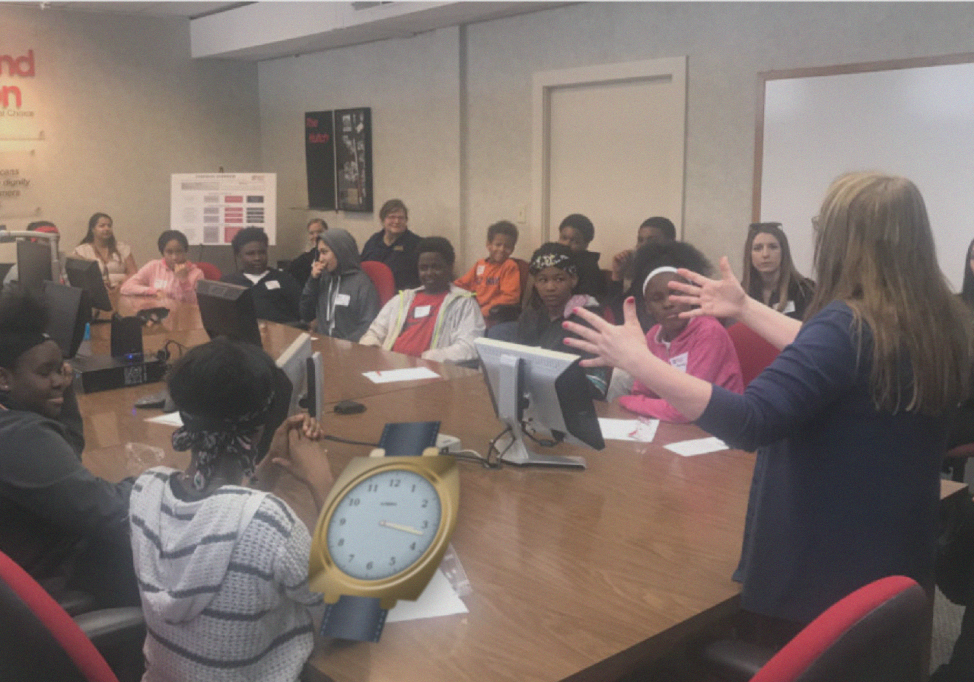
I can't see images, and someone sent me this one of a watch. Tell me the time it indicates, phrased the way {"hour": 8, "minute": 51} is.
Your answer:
{"hour": 3, "minute": 17}
